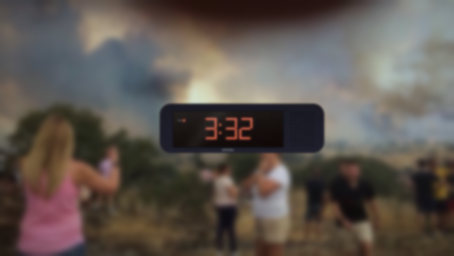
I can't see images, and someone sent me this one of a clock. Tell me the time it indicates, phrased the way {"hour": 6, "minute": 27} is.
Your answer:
{"hour": 3, "minute": 32}
